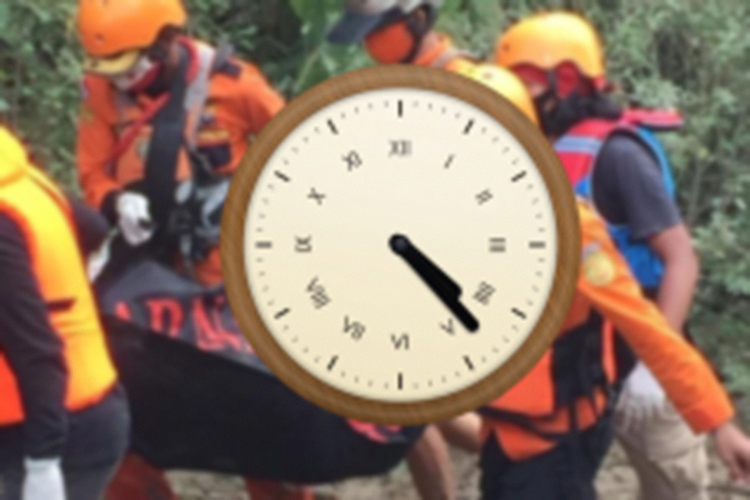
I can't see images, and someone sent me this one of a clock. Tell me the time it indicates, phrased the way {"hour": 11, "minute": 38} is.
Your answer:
{"hour": 4, "minute": 23}
